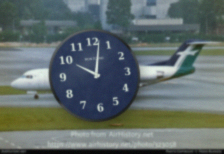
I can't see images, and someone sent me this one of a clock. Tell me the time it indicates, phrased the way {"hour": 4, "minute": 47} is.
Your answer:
{"hour": 10, "minute": 2}
